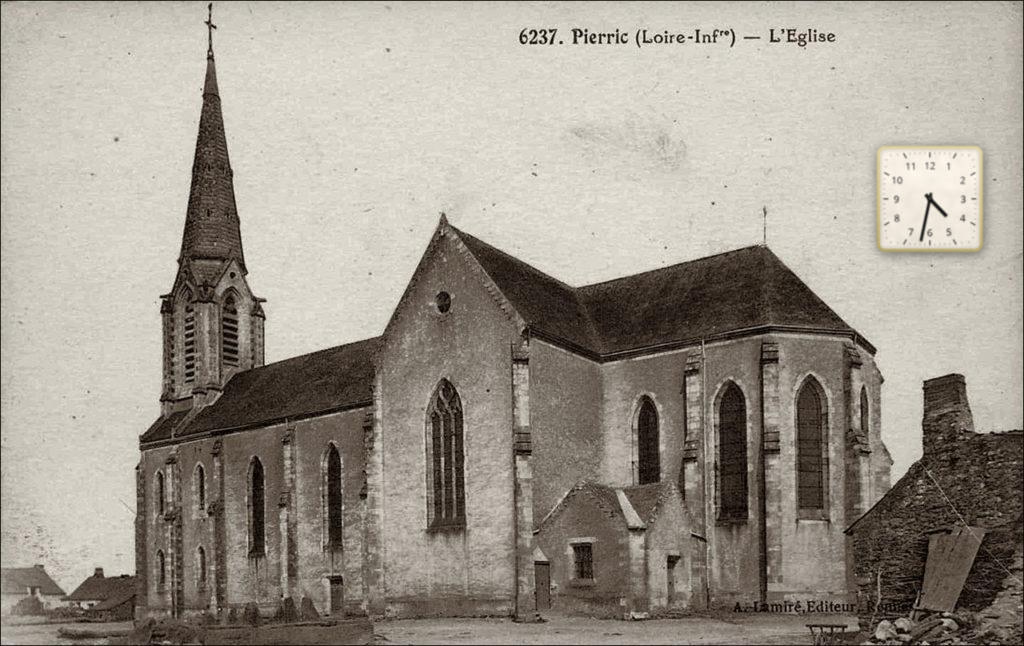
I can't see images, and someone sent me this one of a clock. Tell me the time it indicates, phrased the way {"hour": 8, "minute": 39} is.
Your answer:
{"hour": 4, "minute": 32}
